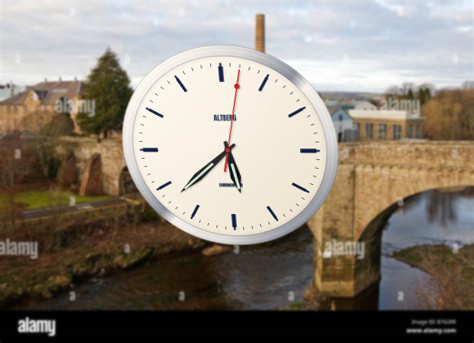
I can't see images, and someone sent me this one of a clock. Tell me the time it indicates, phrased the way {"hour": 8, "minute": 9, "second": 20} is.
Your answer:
{"hour": 5, "minute": 38, "second": 2}
